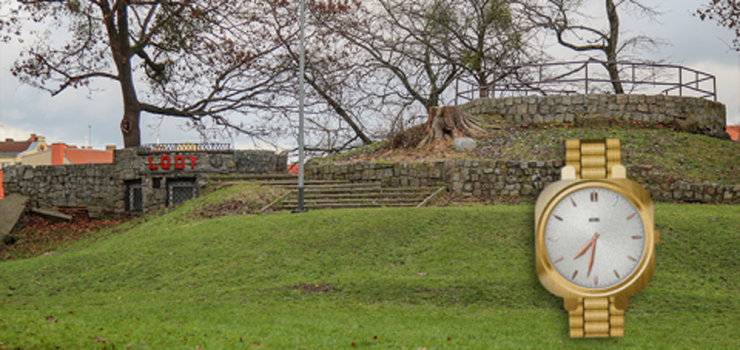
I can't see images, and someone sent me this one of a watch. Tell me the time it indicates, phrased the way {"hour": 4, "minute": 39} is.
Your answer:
{"hour": 7, "minute": 32}
